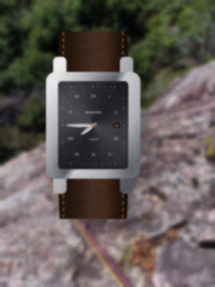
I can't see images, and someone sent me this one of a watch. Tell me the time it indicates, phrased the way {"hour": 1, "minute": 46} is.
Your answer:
{"hour": 7, "minute": 45}
